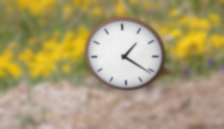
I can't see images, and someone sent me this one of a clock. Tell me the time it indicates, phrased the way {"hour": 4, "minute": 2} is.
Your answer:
{"hour": 1, "minute": 21}
